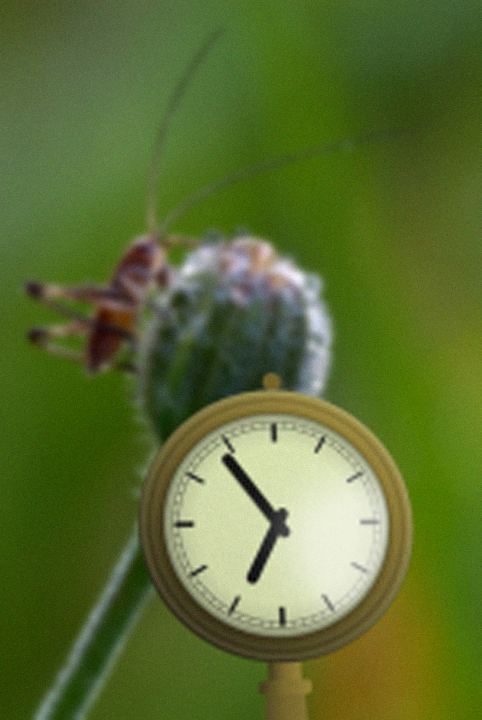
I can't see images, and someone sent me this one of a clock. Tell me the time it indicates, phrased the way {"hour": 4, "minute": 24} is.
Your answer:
{"hour": 6, "minute": 54}
